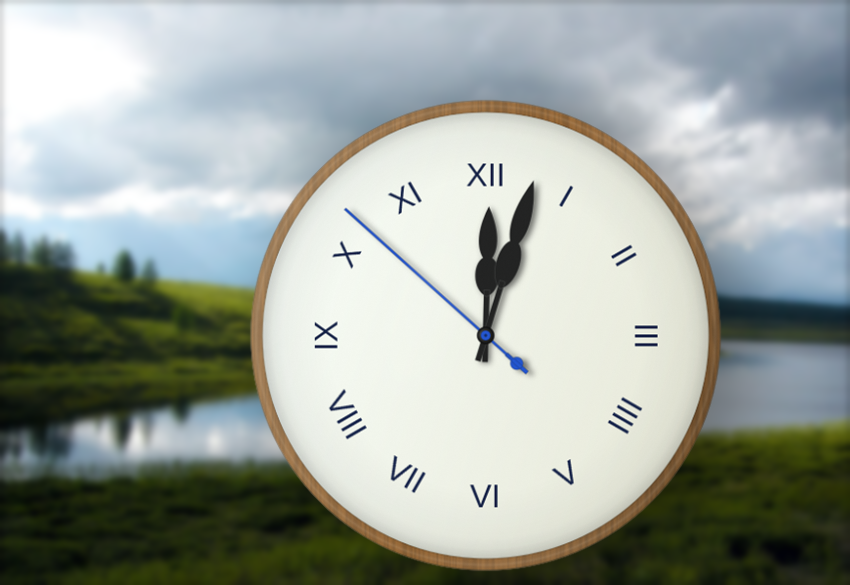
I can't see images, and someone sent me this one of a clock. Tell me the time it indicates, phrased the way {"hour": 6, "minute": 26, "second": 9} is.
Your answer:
{"hour": 12, "minute": 2, "second": 52}
